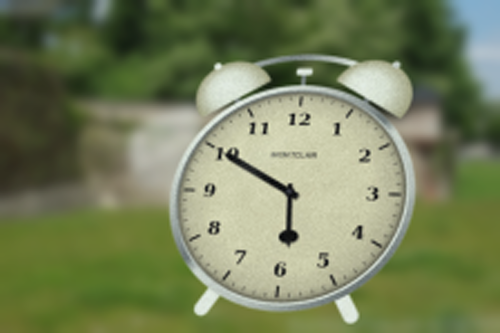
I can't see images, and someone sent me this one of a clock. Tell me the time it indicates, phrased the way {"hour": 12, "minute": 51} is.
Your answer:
{"hour": 5, "minute": 50}
